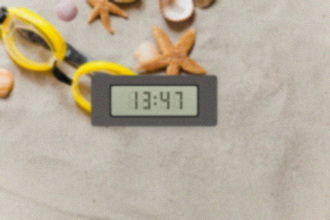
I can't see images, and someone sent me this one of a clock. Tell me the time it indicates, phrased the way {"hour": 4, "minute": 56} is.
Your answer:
{"hour": 13, "minute": 47}
